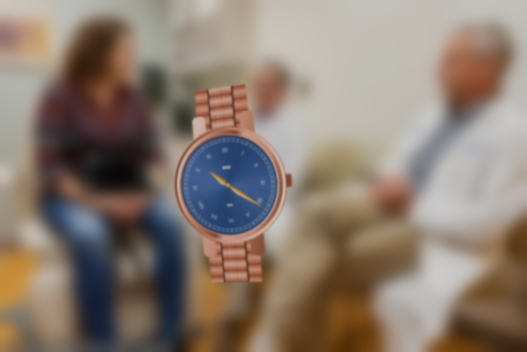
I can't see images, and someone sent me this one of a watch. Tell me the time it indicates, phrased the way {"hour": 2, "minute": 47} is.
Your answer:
{"hour": 10, "minute": 21}
